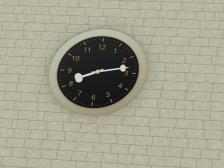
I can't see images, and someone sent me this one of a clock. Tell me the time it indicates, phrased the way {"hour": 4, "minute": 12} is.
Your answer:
{"hour": 8, "minute": 13}
